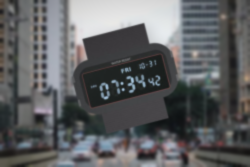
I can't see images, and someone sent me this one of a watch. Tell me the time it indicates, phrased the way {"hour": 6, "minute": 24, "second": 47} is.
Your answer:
{"hour": 7, "minute": 34, "second": 42}
